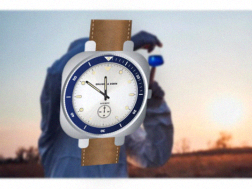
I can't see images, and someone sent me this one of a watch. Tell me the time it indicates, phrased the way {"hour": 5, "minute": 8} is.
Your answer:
{"hour": 11, "minute": 51}
